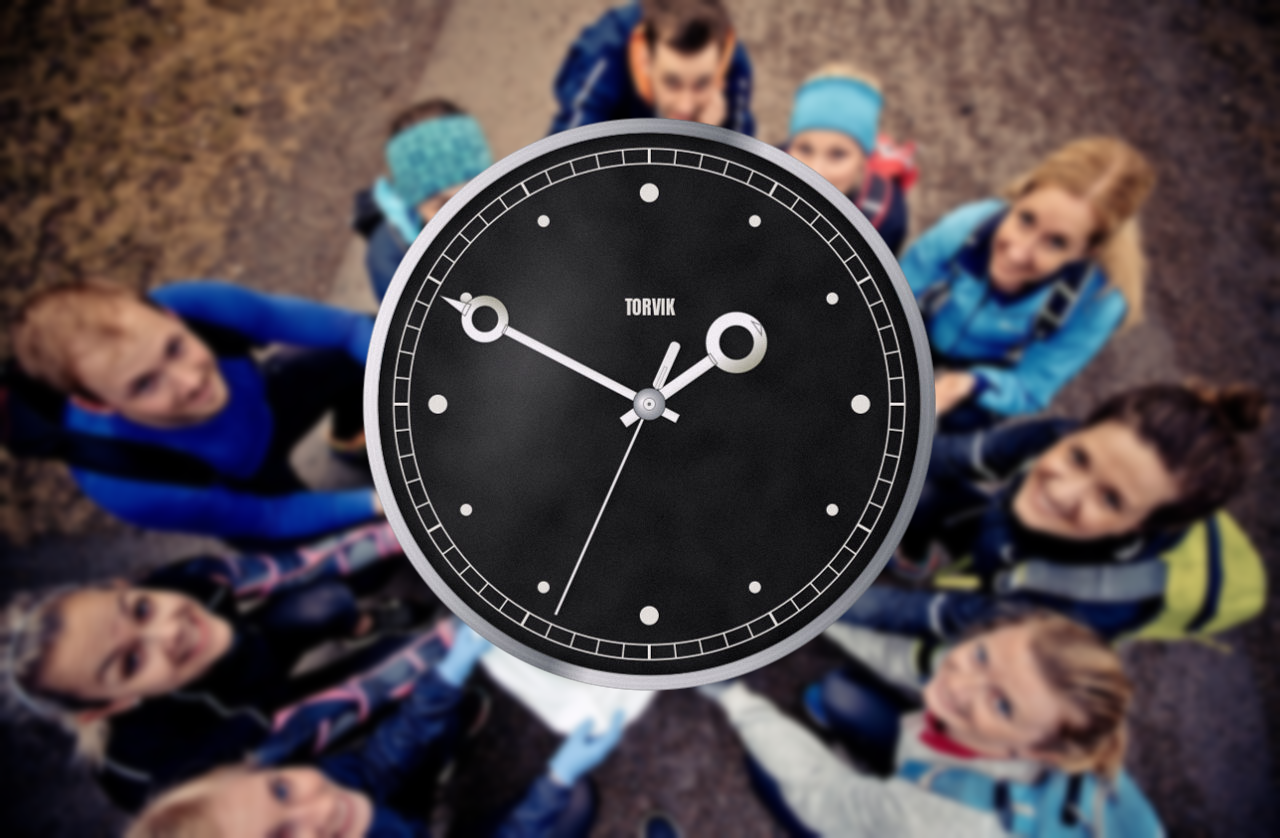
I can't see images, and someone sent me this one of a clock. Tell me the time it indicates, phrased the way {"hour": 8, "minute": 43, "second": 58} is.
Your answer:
{"hour": 1, "minute": 49, "second": 34}
